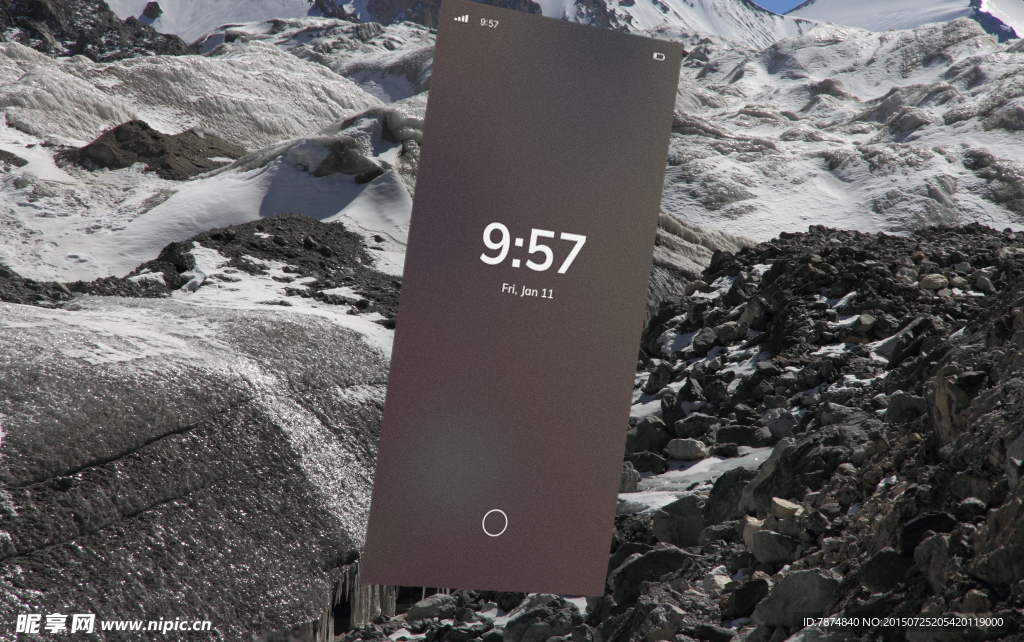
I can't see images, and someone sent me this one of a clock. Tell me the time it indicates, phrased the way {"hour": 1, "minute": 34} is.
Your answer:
{"hour": 9, "minute": 57}
